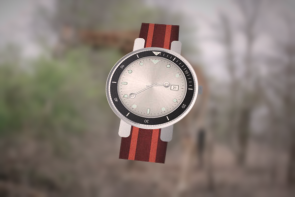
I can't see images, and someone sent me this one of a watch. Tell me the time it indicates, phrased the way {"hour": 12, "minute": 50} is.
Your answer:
{"hour": 2, "minute": 39}
